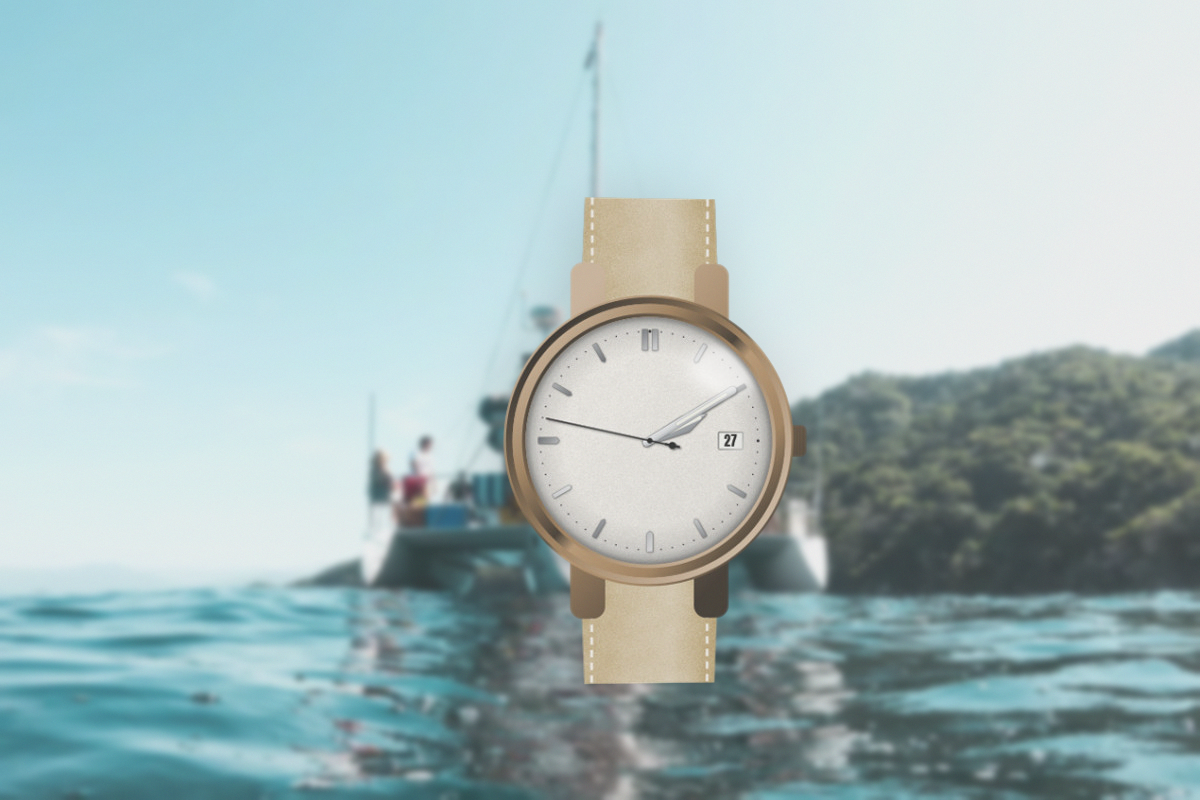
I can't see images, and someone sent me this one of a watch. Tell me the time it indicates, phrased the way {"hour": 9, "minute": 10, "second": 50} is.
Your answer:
{"hour": 2, "minute": 9, "second": 47}
